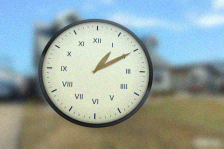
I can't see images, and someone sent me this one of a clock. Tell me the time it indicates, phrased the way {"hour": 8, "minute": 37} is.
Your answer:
{"hour": 1, "minute": 10}
